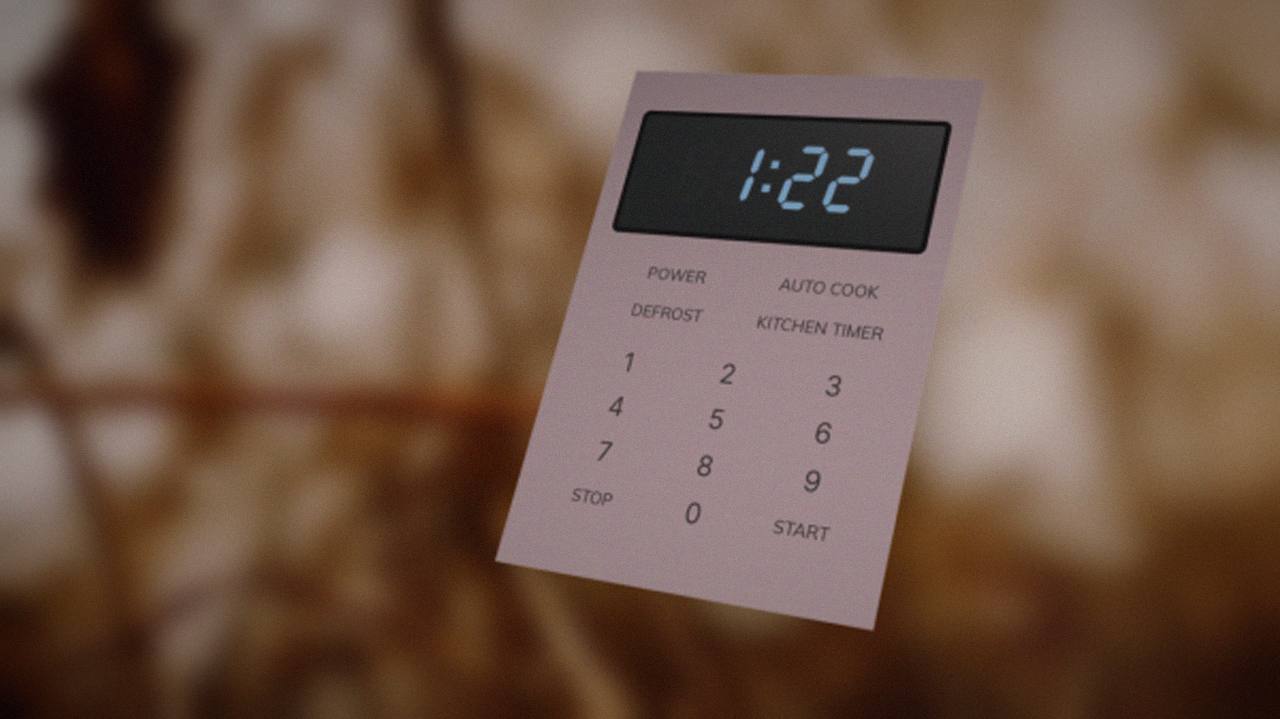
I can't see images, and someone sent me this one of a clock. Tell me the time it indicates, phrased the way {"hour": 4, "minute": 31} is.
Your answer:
{"hour": 1, "minute": 22}
